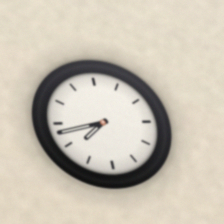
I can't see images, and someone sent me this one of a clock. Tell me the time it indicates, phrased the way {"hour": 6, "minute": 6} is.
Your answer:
{"hour": 7, "minute": 43}
